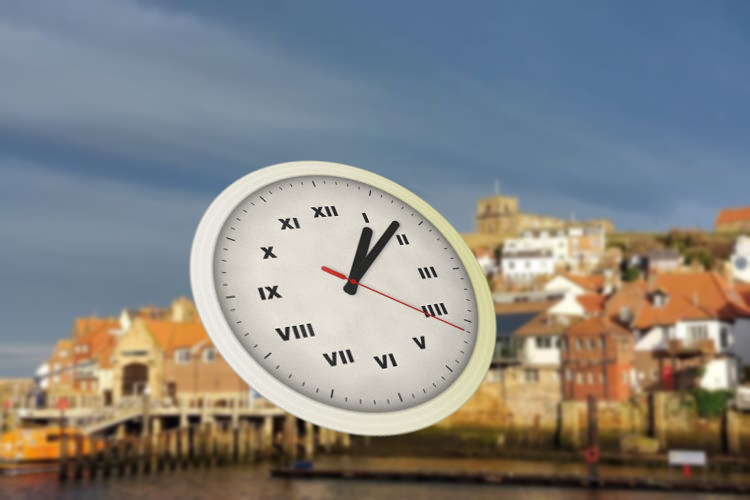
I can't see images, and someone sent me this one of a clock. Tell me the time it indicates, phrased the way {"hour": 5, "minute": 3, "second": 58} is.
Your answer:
{"hour": 1, "minute": 8, "second": 21}
